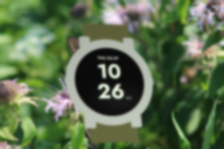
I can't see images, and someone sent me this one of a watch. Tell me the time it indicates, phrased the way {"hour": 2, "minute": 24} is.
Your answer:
{"hour": 10, "minute": 26}
